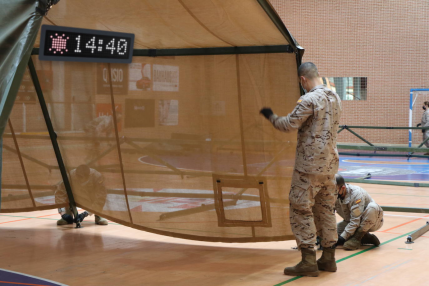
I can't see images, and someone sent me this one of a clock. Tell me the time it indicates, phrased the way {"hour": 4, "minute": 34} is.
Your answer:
{"hour": 14, "minute": 40}
